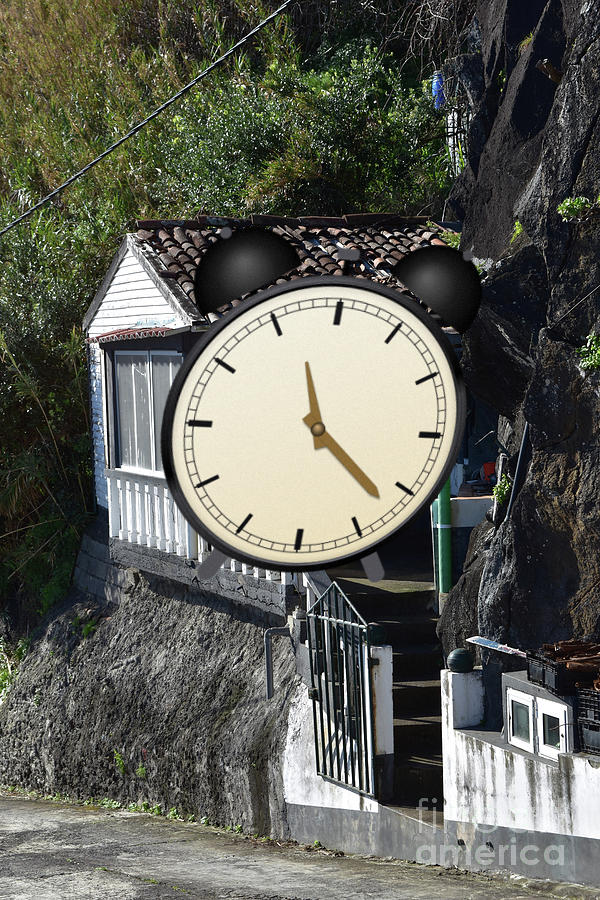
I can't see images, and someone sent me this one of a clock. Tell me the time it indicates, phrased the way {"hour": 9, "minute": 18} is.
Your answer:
{"hour": 11, "minute": 22}
